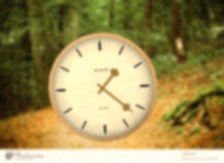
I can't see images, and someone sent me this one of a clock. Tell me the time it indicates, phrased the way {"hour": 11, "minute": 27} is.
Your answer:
{"hour": 1, "minute": 22}
